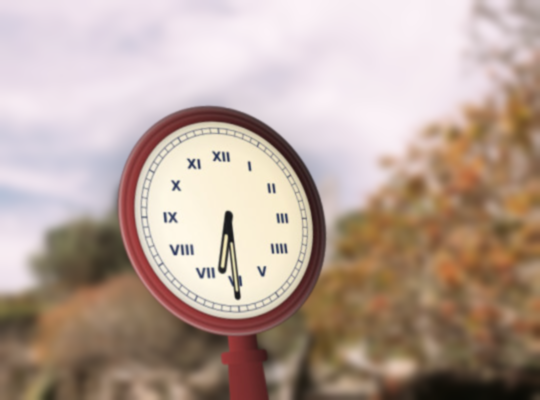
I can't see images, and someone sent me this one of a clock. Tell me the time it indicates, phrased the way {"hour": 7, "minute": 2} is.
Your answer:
{"hour": 6, "minute": 30}
